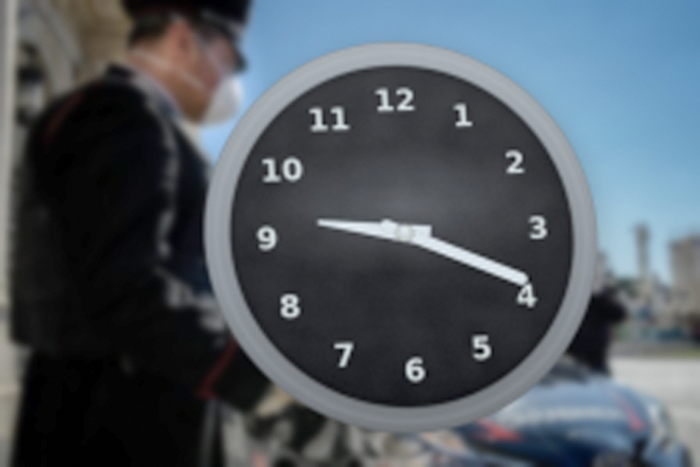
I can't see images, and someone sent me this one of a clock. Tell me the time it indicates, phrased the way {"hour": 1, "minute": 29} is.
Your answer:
{"hour": 9, "minute": 19}
